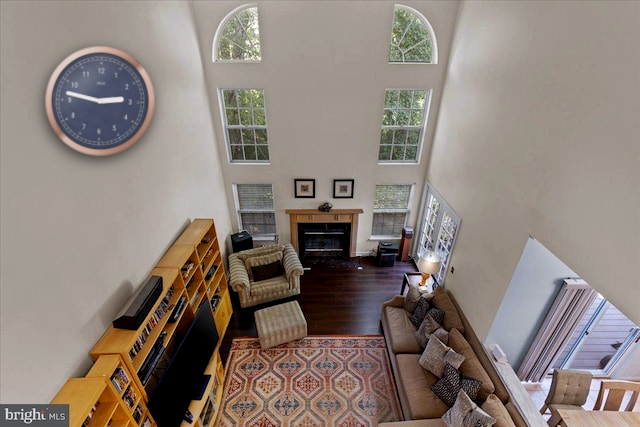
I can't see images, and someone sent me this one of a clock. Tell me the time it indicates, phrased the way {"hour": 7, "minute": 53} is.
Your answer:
{"hour": 2, "minute": 47}
